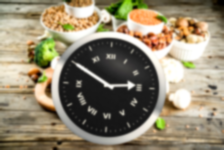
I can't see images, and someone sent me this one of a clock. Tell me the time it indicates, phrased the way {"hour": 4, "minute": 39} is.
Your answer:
{"hour": 2, "minute": 50}
